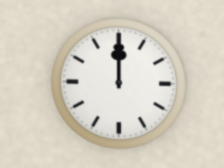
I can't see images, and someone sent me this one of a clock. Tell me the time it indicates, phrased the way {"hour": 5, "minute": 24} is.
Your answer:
{"hour": 12, "minute": 0}
